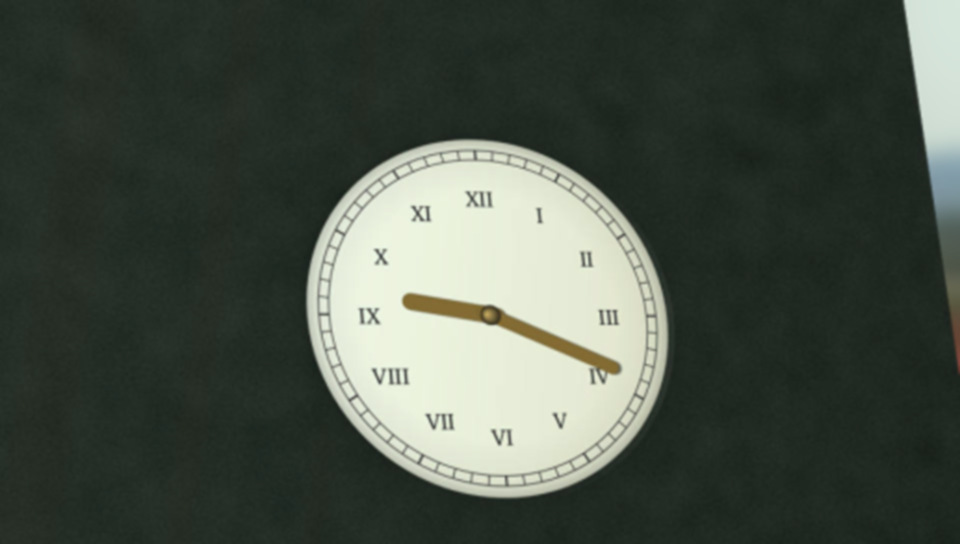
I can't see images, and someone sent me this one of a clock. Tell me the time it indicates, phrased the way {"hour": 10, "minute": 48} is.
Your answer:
{"hour": 9, "minute": 19}
